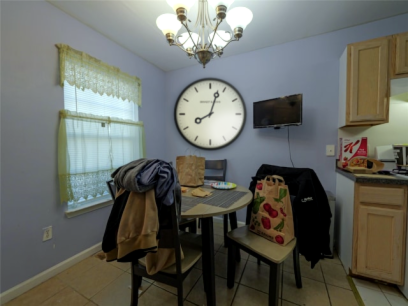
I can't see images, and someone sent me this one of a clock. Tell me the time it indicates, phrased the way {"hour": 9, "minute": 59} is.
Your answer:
{"hour": 8, "minute": 3}
